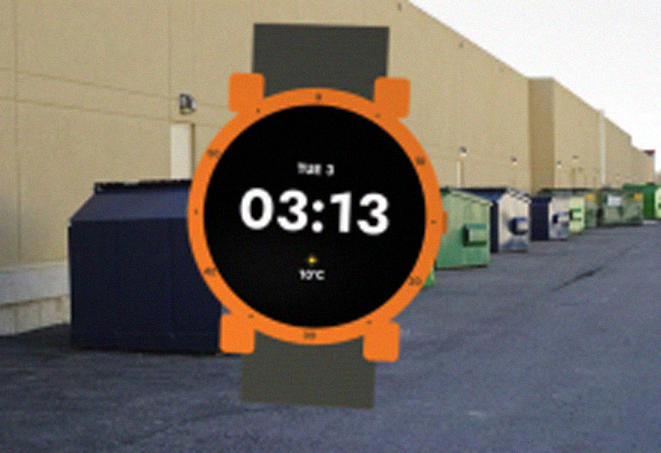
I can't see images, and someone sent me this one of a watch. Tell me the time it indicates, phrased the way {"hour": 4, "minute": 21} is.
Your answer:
{"hour": 3, "minute": 13}
